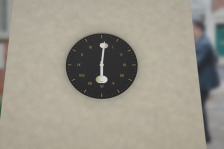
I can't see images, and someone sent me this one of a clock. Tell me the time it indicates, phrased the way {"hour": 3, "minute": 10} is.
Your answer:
{"hour": 6, "minute": 1}
